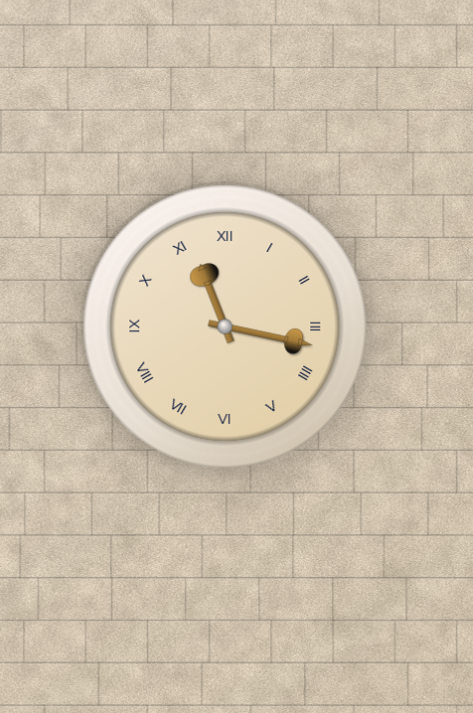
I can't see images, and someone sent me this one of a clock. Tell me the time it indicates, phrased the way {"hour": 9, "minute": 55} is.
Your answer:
{"hour": 11, "minute": 17}
